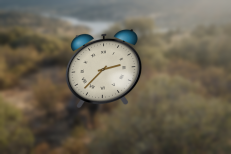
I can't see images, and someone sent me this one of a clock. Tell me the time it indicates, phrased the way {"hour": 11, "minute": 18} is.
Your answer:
{"hour": 2, "minute": 37}
